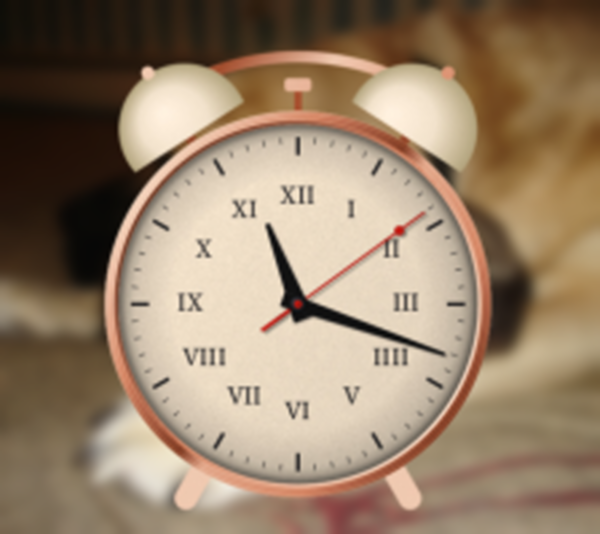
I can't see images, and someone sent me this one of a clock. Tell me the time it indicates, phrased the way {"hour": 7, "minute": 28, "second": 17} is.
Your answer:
{"hour": 11, "minute": 18, "second": 9}
